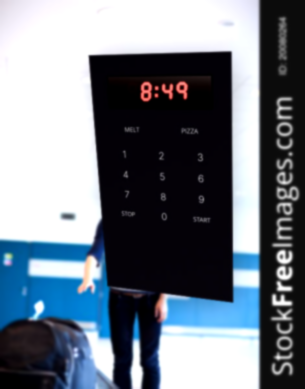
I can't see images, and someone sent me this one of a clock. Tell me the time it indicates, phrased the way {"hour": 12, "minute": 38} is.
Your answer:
{"hour": 8, "minute": 49}
